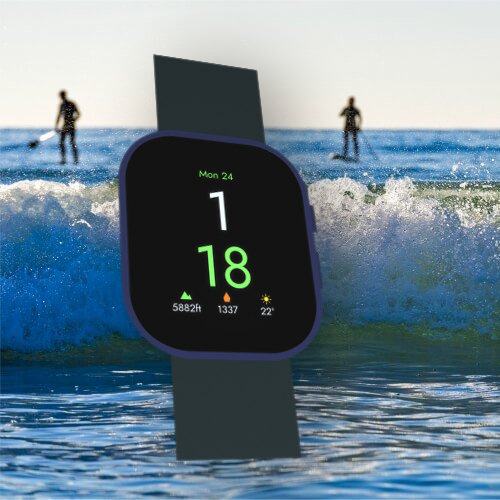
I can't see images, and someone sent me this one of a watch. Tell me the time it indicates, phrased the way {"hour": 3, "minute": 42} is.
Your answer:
{"hour": 1, "minute": 18}
